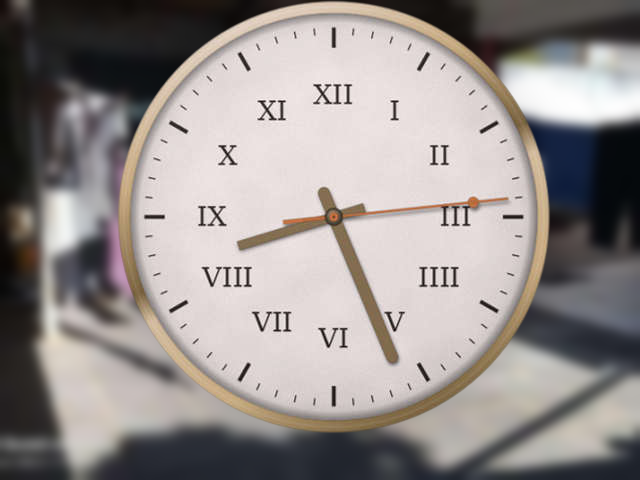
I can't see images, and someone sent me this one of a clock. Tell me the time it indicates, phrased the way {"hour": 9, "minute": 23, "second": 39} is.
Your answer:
{"hour": 8, "minute": 26, "second": 14}
